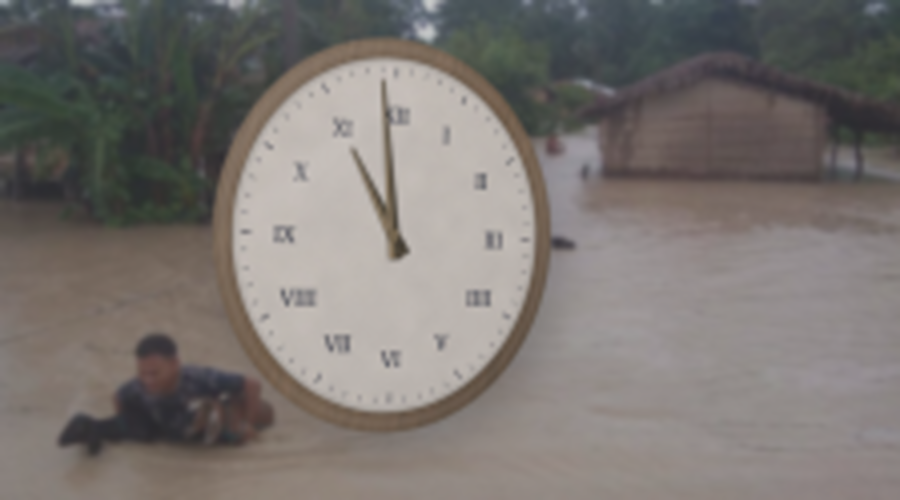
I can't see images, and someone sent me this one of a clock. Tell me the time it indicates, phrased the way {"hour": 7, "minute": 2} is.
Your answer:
{"hour": 10, "minute": 59}
